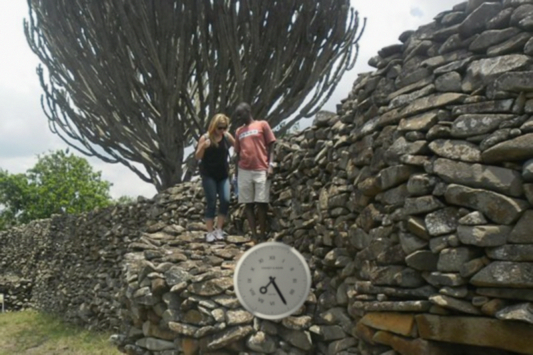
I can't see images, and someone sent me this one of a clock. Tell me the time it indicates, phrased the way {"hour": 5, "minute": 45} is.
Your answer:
{"hour": 7, "minute": 25}
